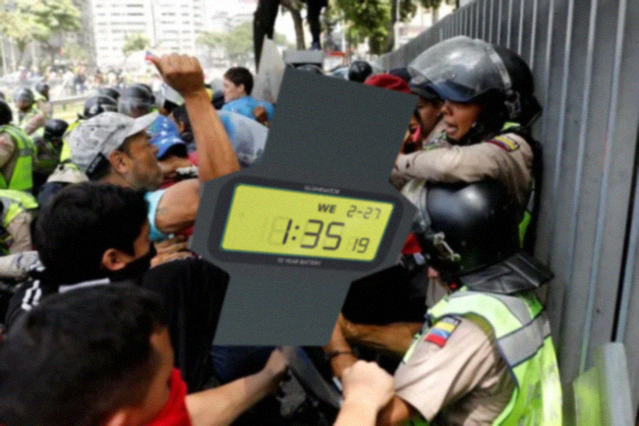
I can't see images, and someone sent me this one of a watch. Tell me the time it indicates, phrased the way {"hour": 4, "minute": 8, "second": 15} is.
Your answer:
{"hour": 1, "minute": 35, "second": 19}
